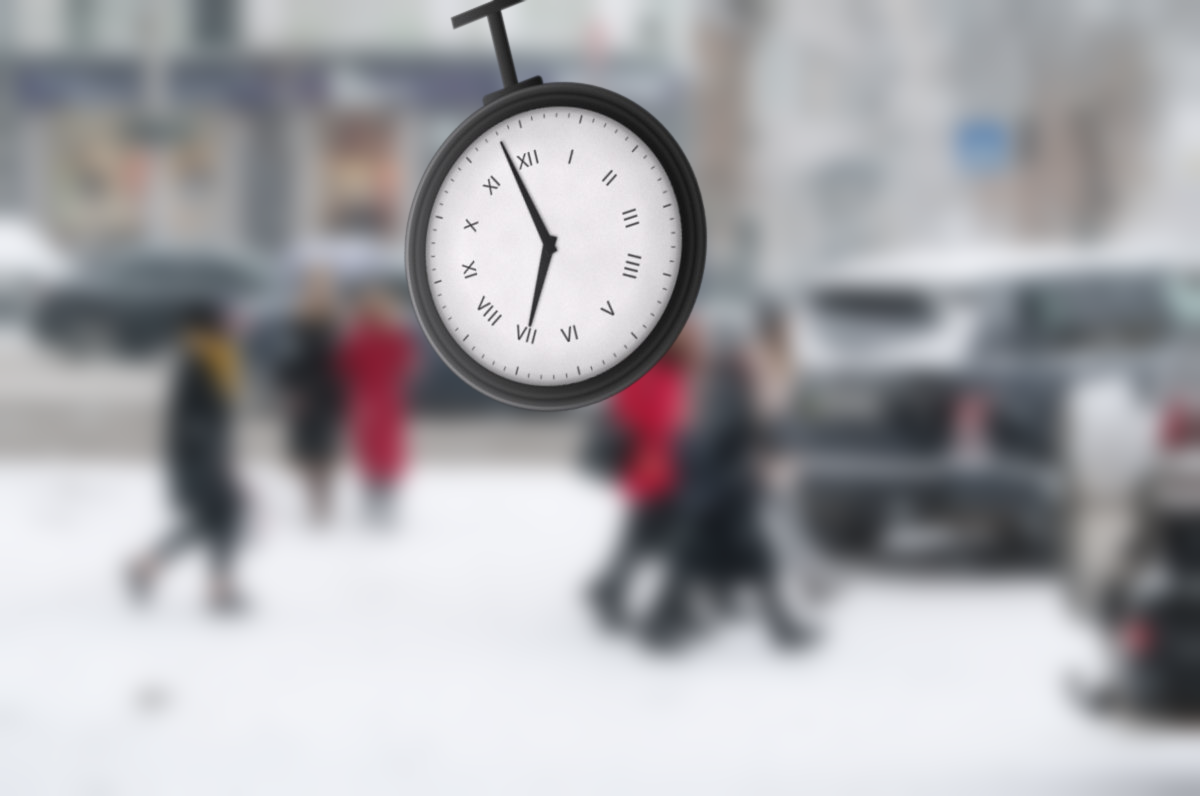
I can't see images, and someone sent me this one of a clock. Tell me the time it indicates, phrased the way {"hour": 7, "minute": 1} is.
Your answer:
{"hour": 6, "minute": 58}
